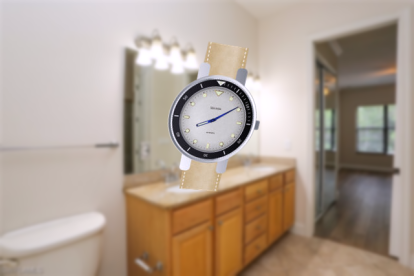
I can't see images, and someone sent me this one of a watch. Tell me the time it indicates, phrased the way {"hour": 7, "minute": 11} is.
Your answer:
{"hour": 8, "minute": 9}
